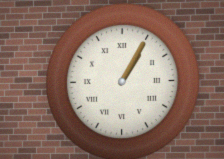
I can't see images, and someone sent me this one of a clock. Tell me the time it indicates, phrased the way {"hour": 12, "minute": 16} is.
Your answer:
{"hour": 1, "minute": 5}
